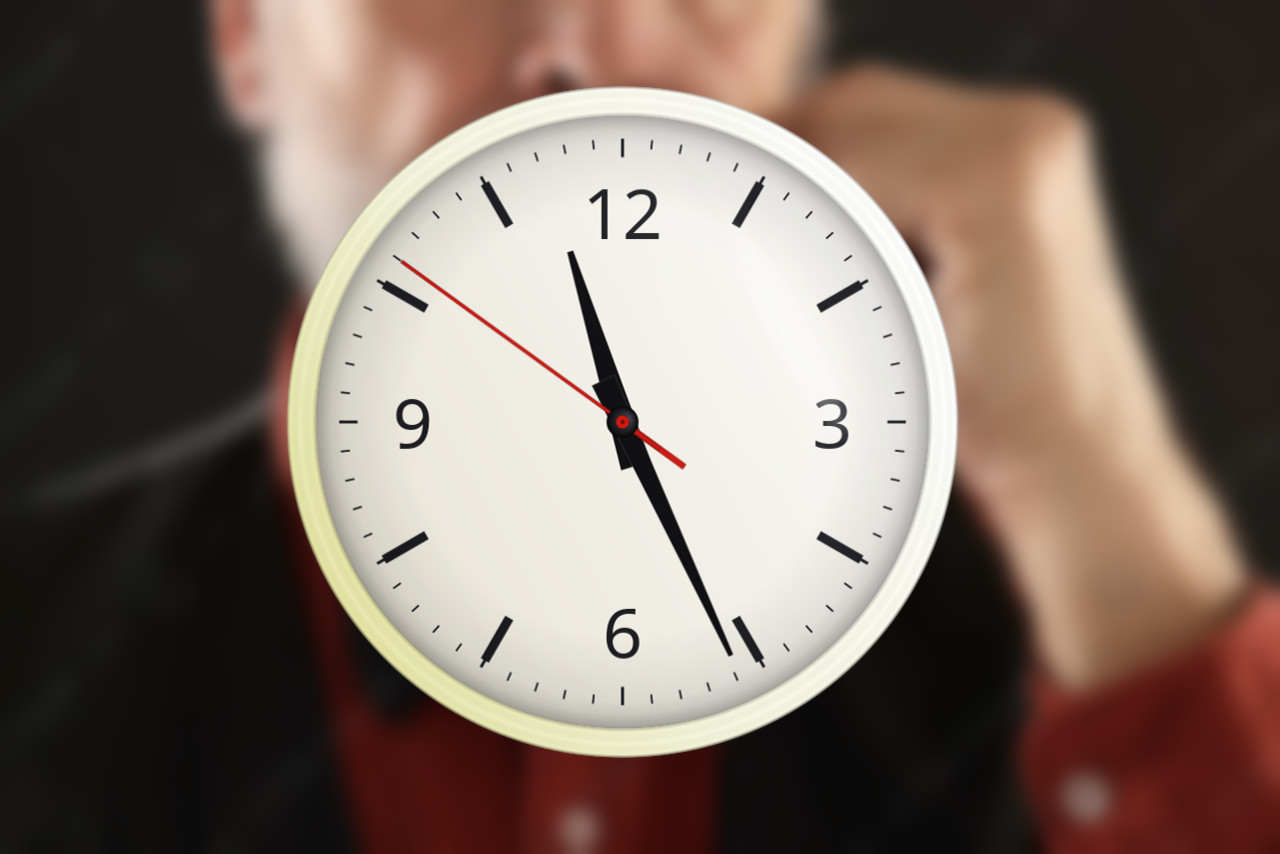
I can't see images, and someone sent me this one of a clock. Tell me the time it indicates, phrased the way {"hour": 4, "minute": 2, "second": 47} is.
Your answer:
{"hour": 11, "minute": 25, "second": 51}
